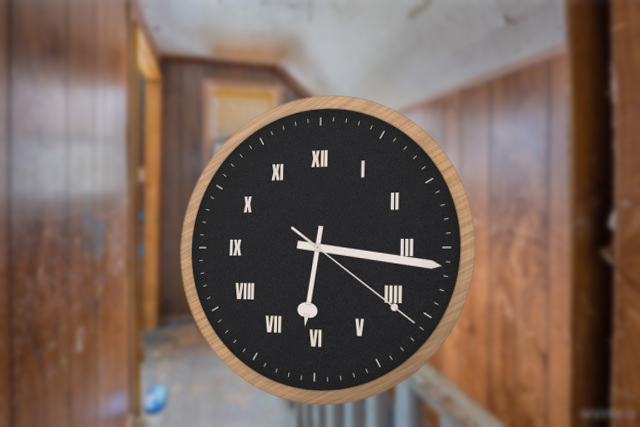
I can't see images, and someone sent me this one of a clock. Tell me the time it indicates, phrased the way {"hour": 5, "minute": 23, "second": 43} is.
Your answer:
{"hour": 6, "minute": 16, "second": 21}
